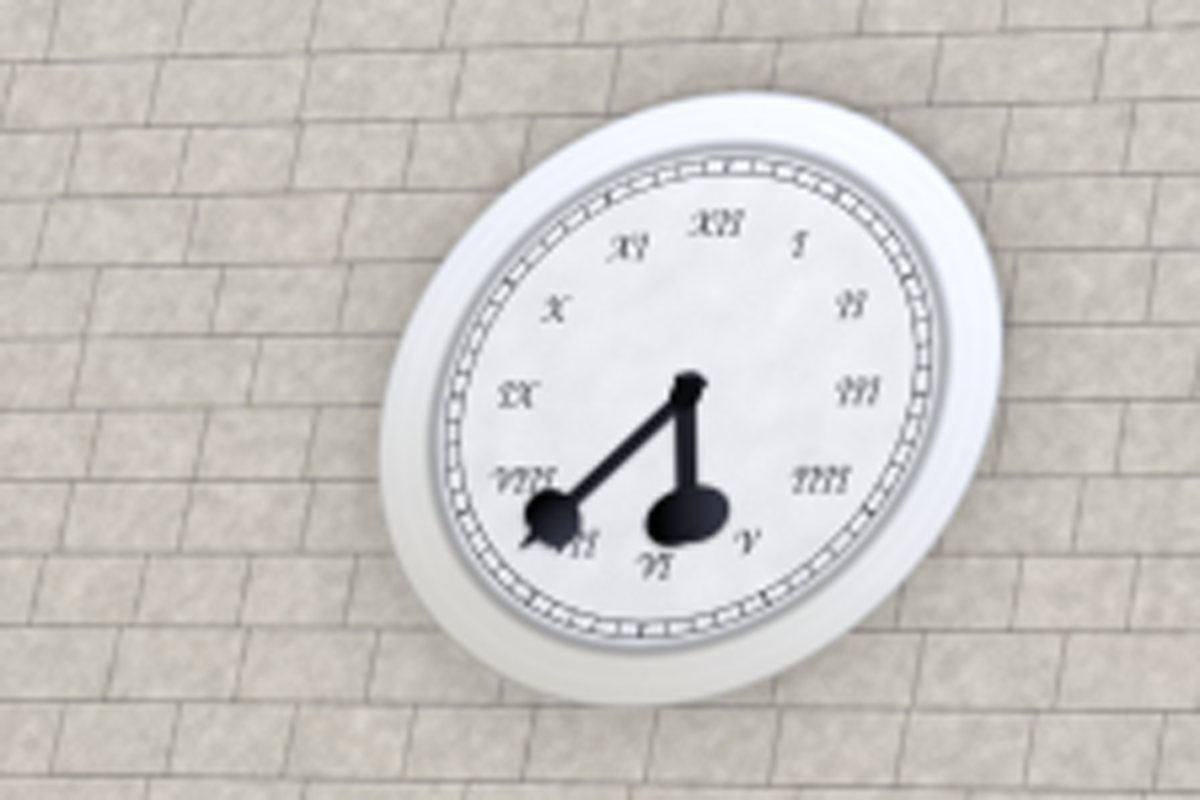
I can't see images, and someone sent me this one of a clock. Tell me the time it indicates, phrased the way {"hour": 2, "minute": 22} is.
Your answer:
{"hour": 5, "minute": 37}
